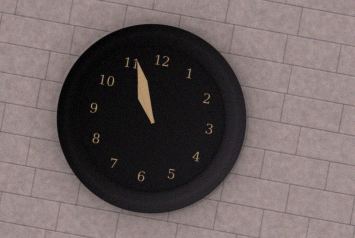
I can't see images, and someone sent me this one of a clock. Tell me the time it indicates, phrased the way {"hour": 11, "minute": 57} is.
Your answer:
{"hour": 10, "minute": 56}
